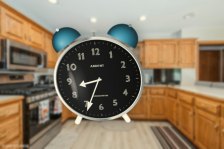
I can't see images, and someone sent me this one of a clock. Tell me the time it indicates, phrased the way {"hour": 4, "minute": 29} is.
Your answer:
{"hour": 8, "minute": 34}
